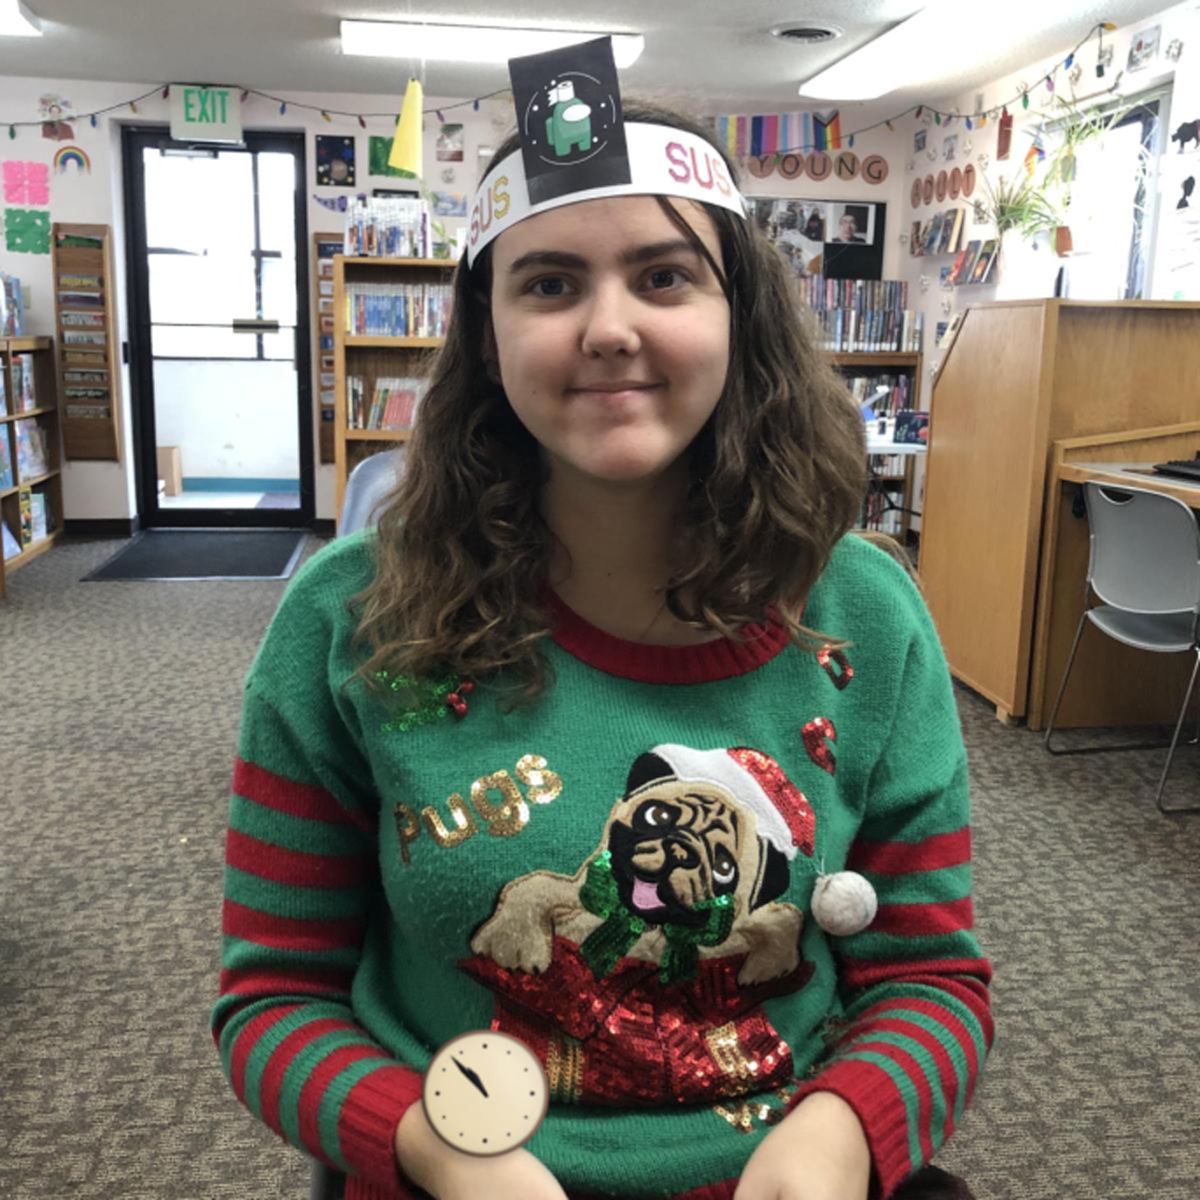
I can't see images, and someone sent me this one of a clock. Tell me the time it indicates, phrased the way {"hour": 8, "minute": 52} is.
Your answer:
{"hour": 10, "minute": 53}
